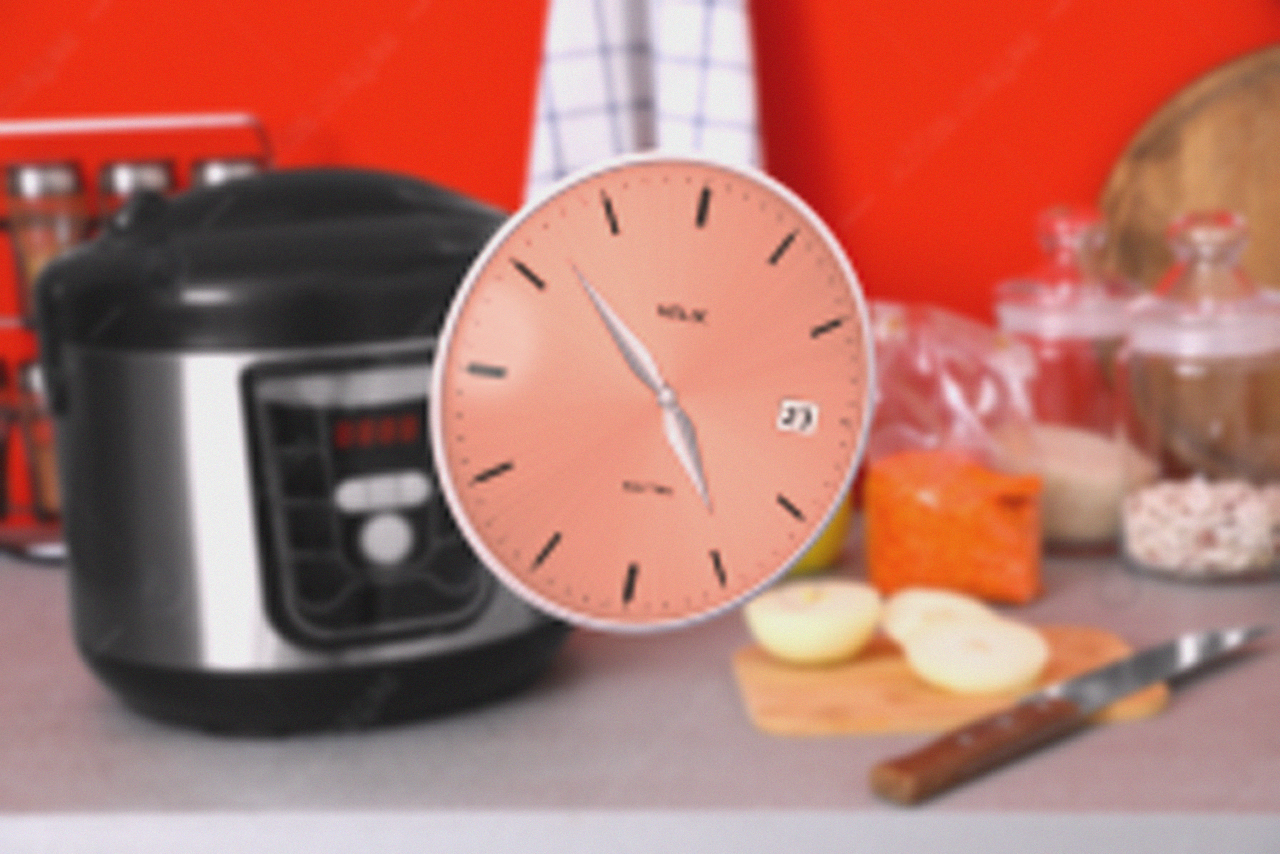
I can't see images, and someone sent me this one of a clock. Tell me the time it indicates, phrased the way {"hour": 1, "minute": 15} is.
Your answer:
{"hour": 4, "minute": 52}
